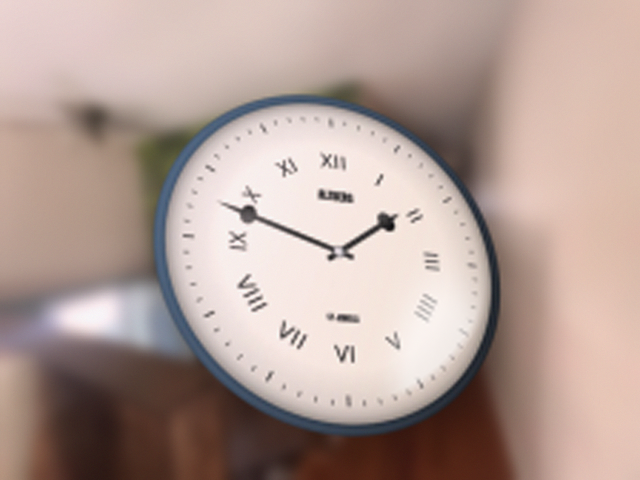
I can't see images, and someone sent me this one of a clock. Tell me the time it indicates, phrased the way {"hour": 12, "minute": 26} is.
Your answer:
{"hour": 1, "minute": 48}
